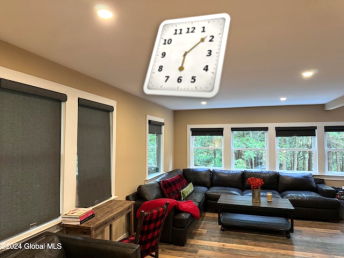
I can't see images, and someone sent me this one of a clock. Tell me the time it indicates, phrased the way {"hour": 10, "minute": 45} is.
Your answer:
{"hour": 6, "minute": 8}
